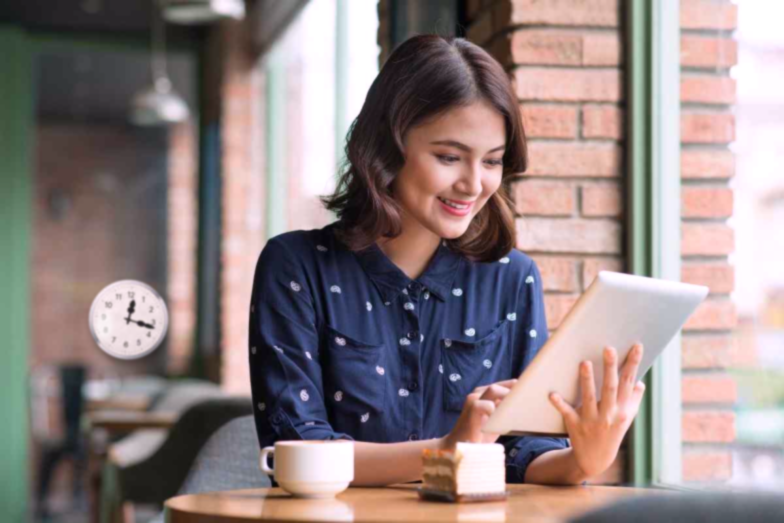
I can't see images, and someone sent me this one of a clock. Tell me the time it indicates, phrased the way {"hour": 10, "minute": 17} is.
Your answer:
{"hour": 12, "minute": 17}
